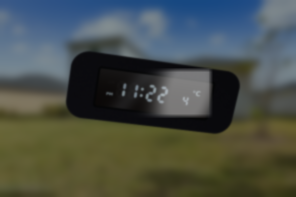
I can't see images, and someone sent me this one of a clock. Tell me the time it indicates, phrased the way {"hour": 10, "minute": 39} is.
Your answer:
{"hour": 11, "minute": 22}
